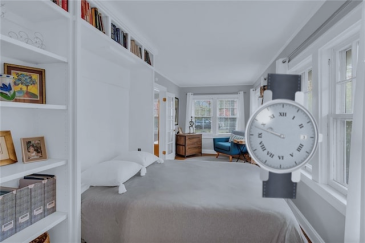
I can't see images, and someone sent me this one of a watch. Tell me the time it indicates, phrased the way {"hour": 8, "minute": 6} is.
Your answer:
{"hour": 9, "minute": 48}
